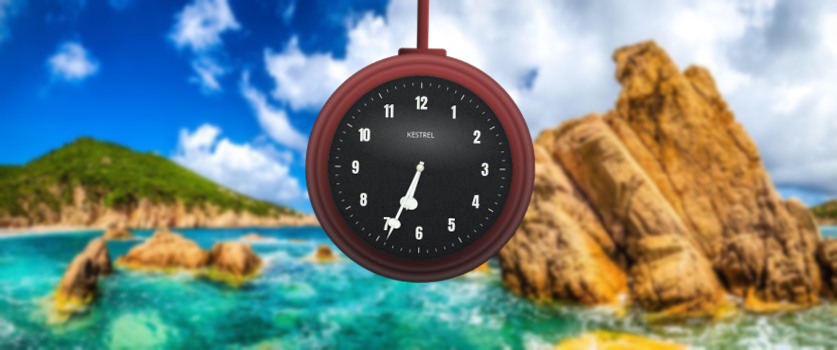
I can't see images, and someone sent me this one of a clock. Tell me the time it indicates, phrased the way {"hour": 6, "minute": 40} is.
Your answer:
{"hour": 6, "minute": 34}
